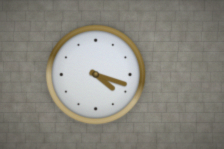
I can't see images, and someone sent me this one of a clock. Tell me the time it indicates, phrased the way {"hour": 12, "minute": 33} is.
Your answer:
{"hour": 4, "minute": 18}
